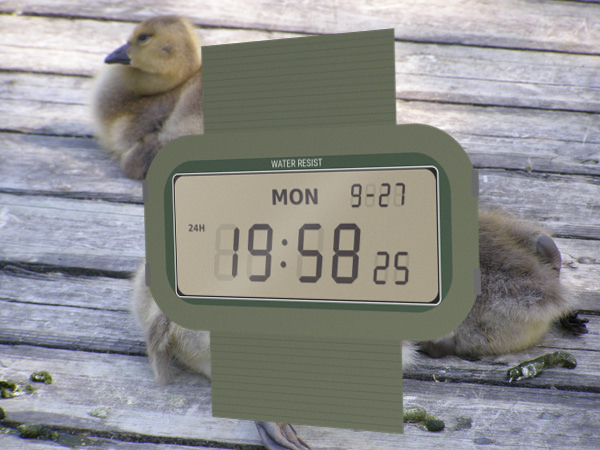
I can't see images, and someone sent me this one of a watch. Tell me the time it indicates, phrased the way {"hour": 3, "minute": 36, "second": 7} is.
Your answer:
{"hour": 19, "minute": 58, "second": 25}
